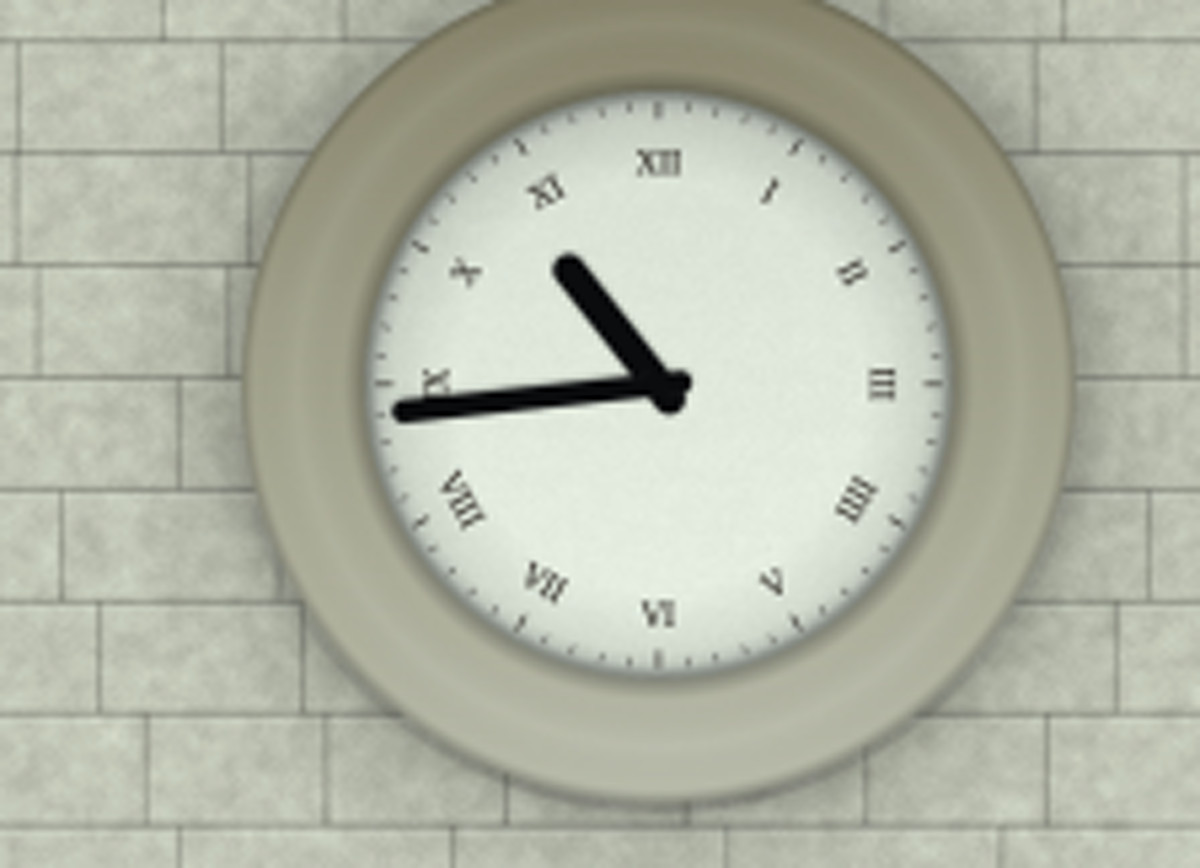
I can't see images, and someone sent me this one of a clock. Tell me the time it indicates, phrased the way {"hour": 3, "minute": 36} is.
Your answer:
{"hour": 10, "minute": 44}
